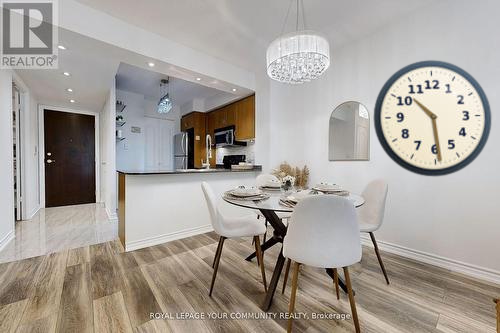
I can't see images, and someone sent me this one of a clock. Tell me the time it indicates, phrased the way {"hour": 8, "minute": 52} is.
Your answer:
{"hour": 10, "minute": 29}
